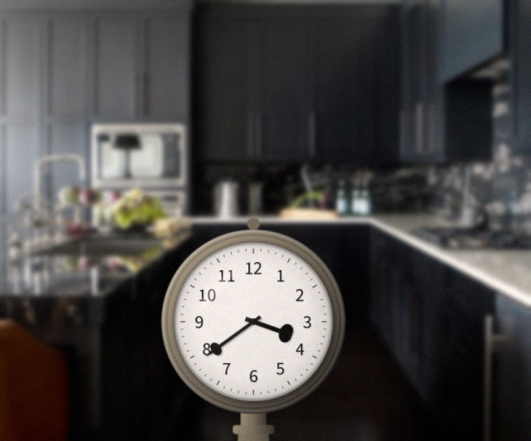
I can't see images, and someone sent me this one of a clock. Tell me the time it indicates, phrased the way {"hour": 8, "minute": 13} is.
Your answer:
{"hour": 3, "minute": 39}
